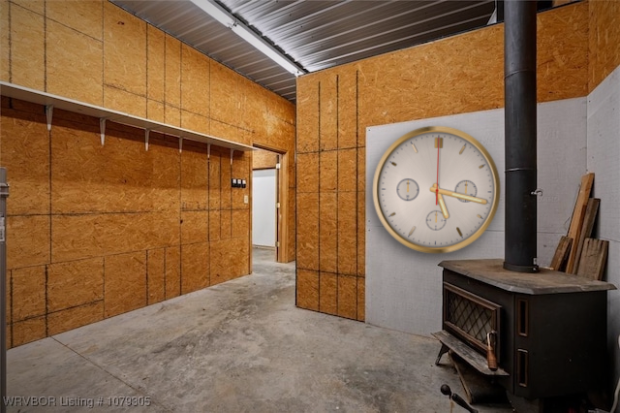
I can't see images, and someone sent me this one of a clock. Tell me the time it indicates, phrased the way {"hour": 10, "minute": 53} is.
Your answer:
{"hour": 5, "minute": 17}
